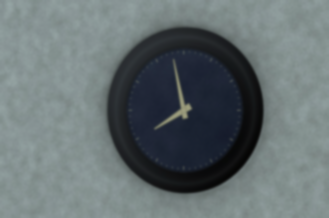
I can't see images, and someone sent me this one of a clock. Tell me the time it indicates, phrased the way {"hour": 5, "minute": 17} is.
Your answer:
{"hour": 7, "minute": 58}
